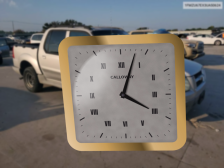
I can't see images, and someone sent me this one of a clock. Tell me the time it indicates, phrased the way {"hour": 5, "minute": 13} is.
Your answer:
{"hour": 4, "minute": 3}
